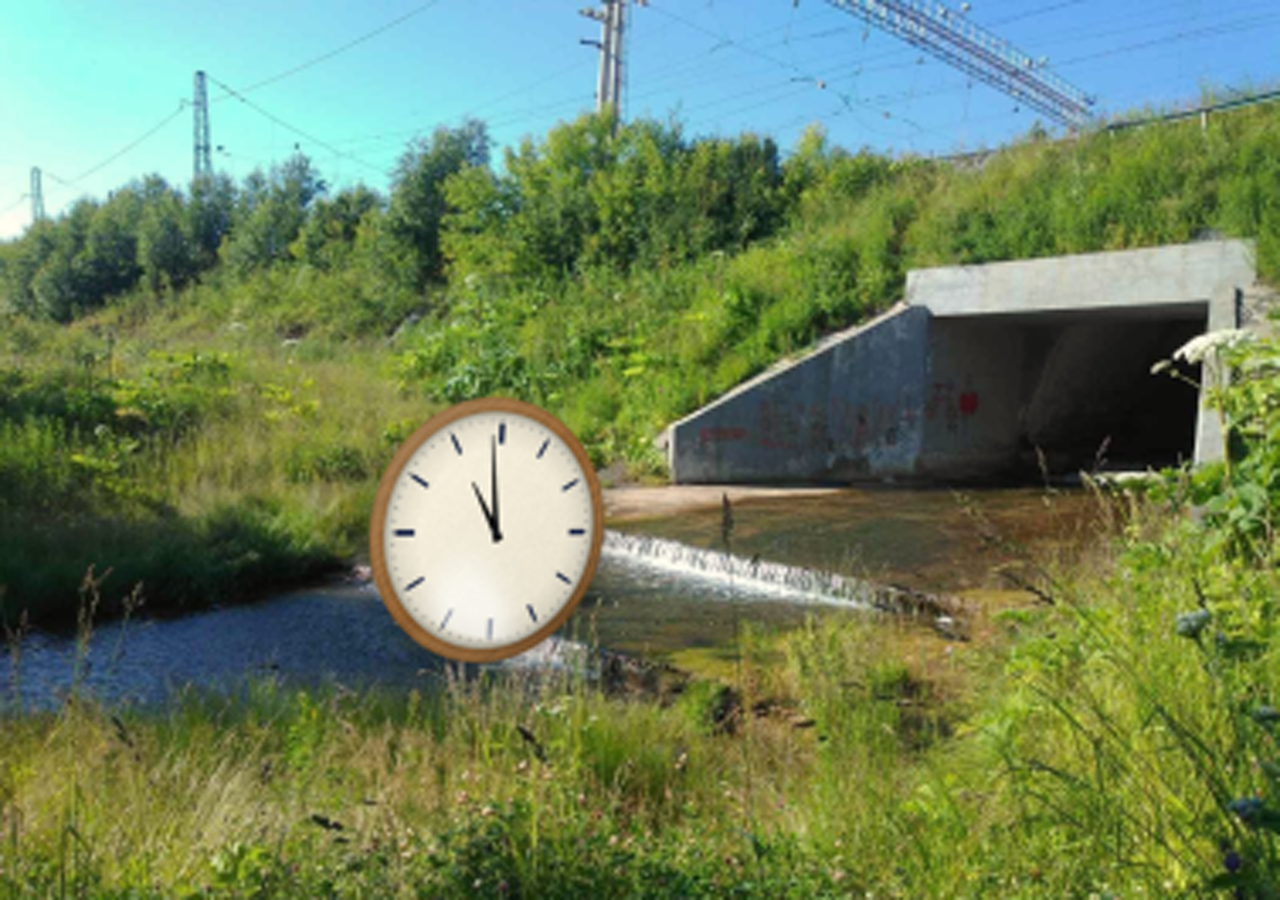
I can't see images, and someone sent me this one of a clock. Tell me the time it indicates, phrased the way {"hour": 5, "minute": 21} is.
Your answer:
{"hour": 10, "minute": 59}
